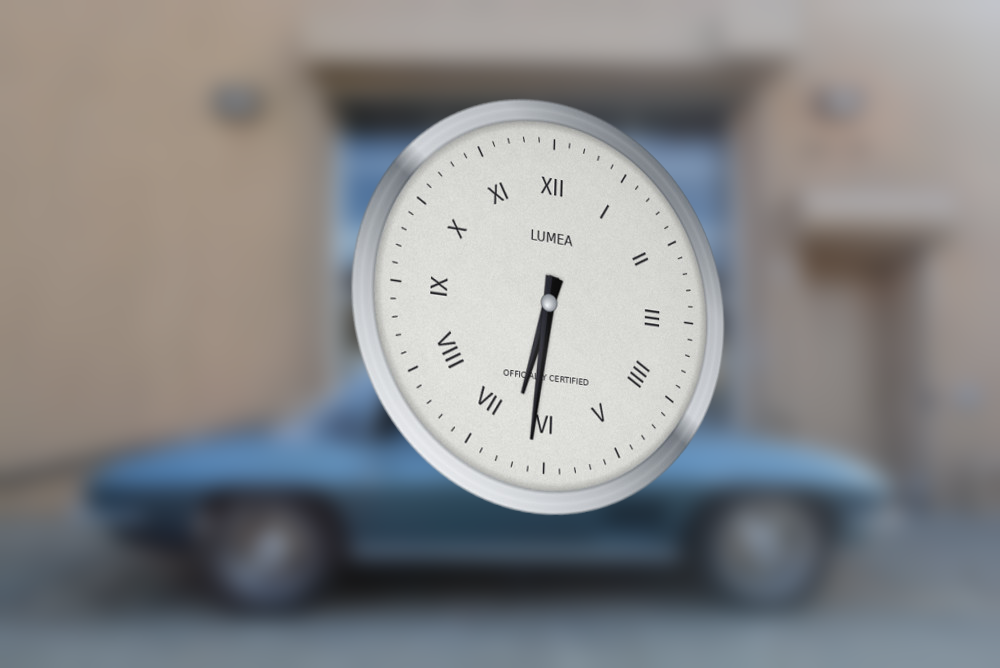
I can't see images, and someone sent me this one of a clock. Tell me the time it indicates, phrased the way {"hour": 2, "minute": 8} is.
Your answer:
{"hour": 6, "minute": 31}
